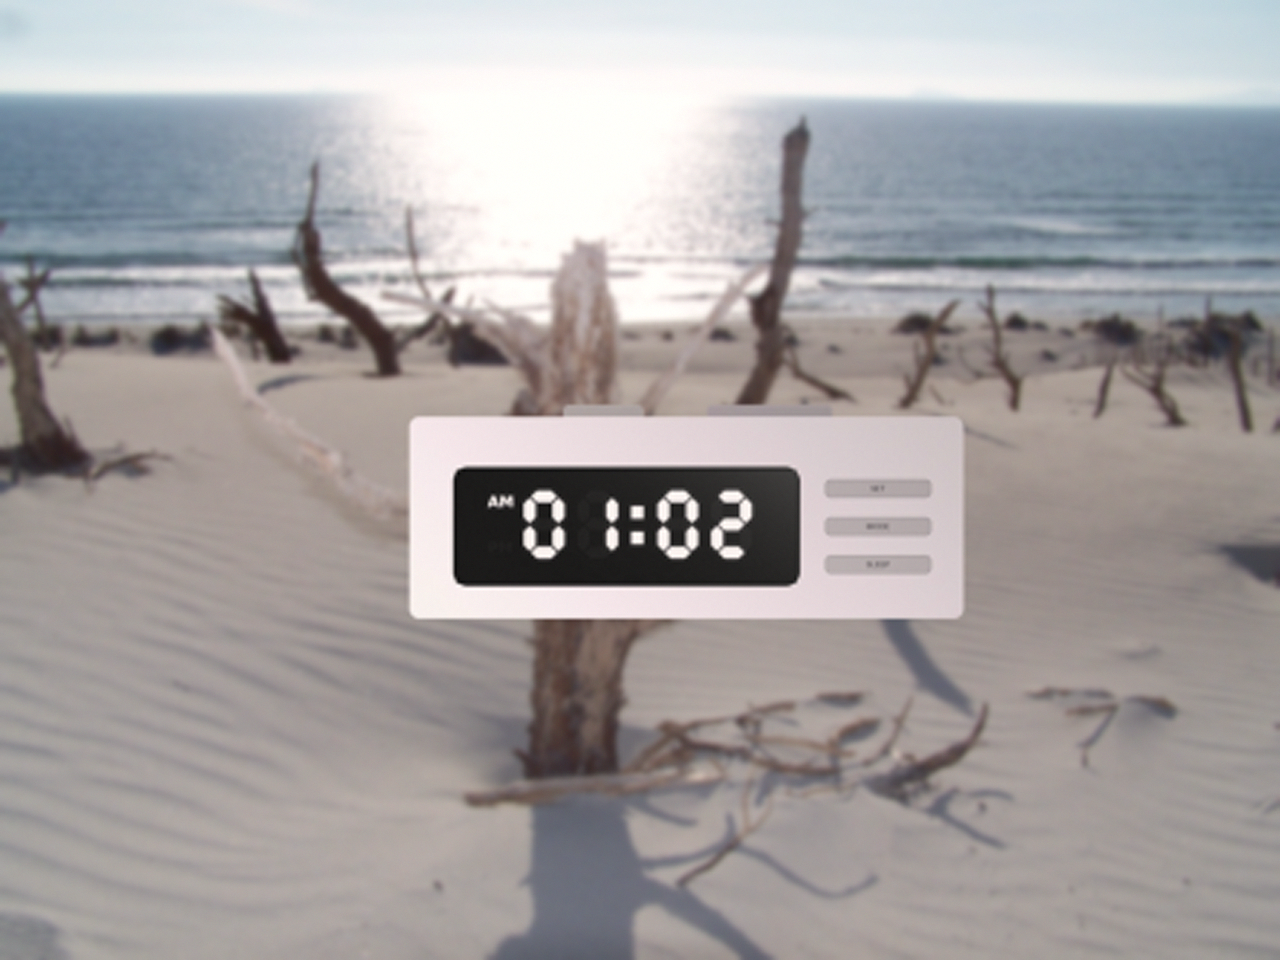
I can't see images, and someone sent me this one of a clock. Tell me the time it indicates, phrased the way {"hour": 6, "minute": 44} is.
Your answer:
{"hour": 1, "minute": 2}
